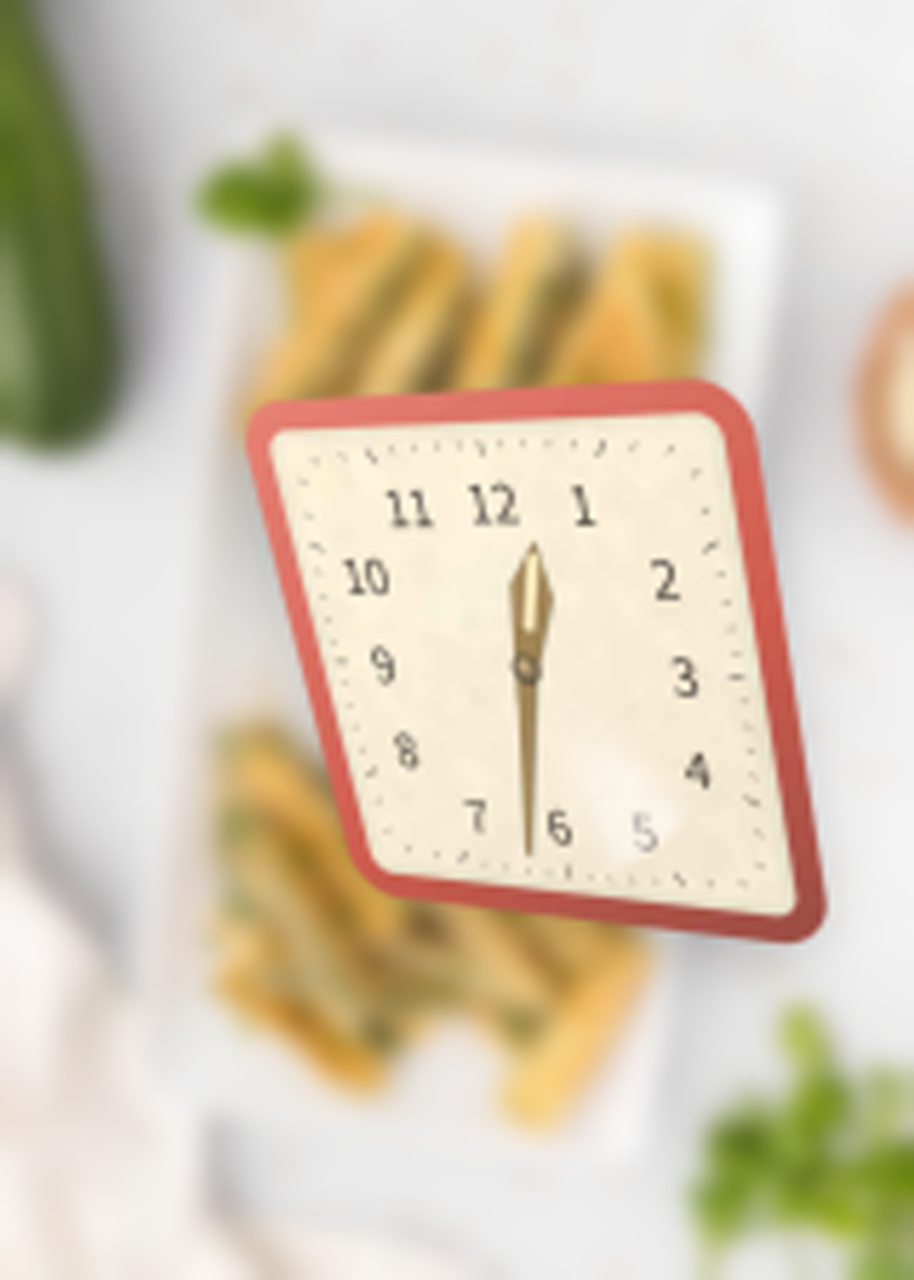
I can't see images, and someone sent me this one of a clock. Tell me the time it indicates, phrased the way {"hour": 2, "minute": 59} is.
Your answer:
{"hour": 12, "minute": 32}
